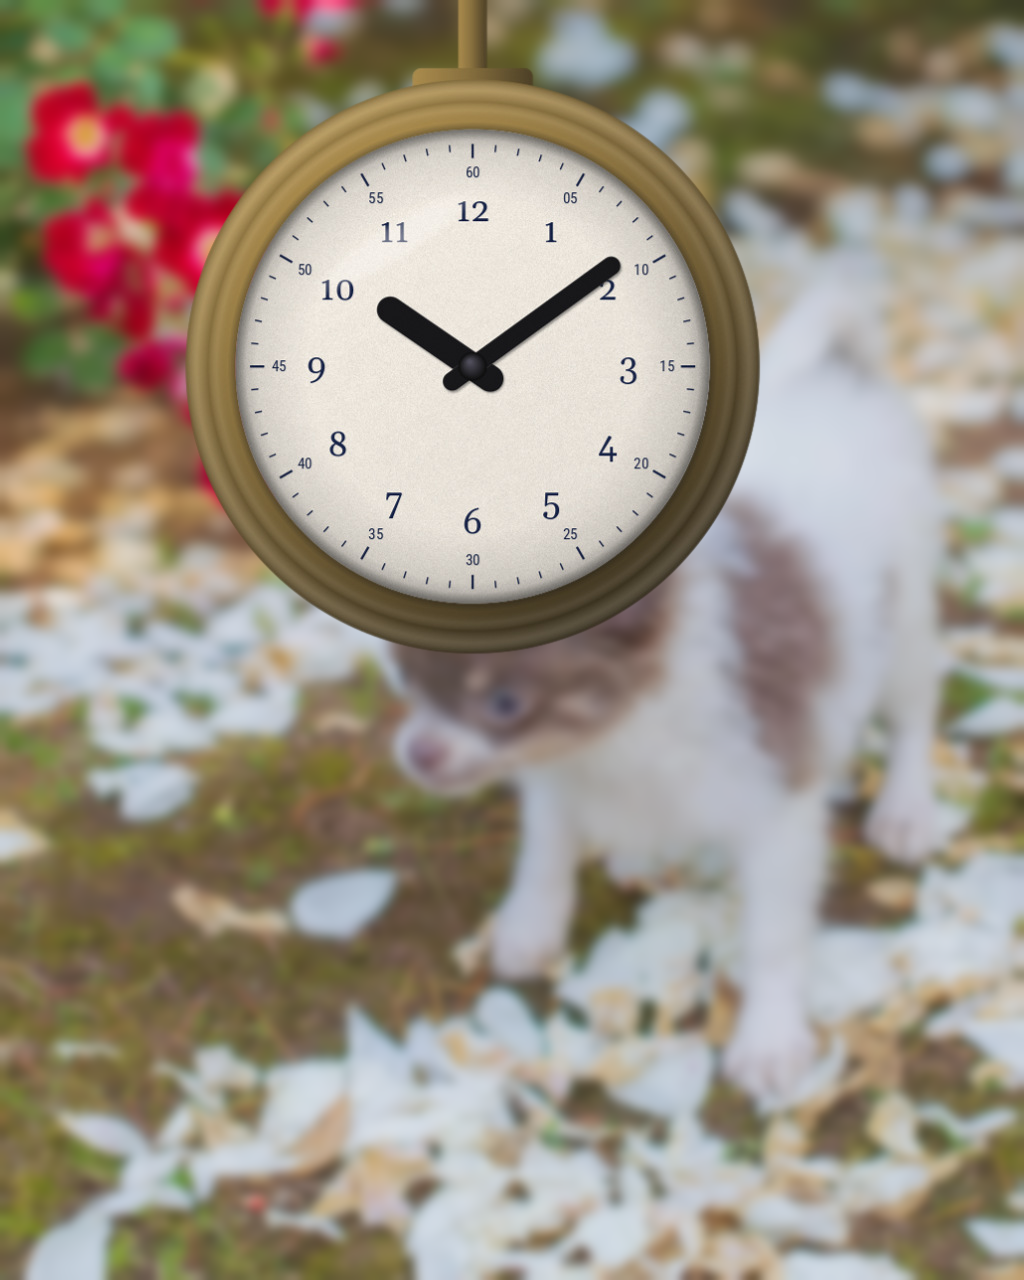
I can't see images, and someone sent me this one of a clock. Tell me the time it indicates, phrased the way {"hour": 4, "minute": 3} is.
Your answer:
{"hour": 10, "minute": 9}
